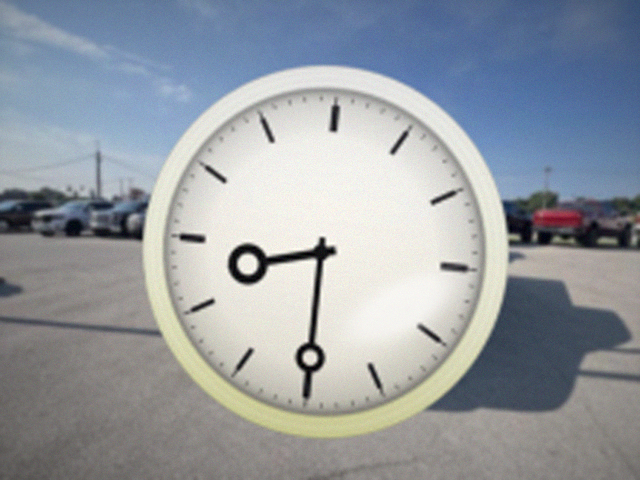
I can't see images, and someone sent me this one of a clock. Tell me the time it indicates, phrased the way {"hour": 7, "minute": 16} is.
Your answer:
{"hour": 8, "minute": 30}
